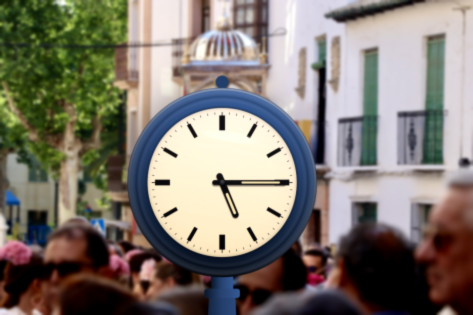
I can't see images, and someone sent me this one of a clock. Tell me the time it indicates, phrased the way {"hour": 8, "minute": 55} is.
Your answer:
{"hour": 5, "minute": 15}
